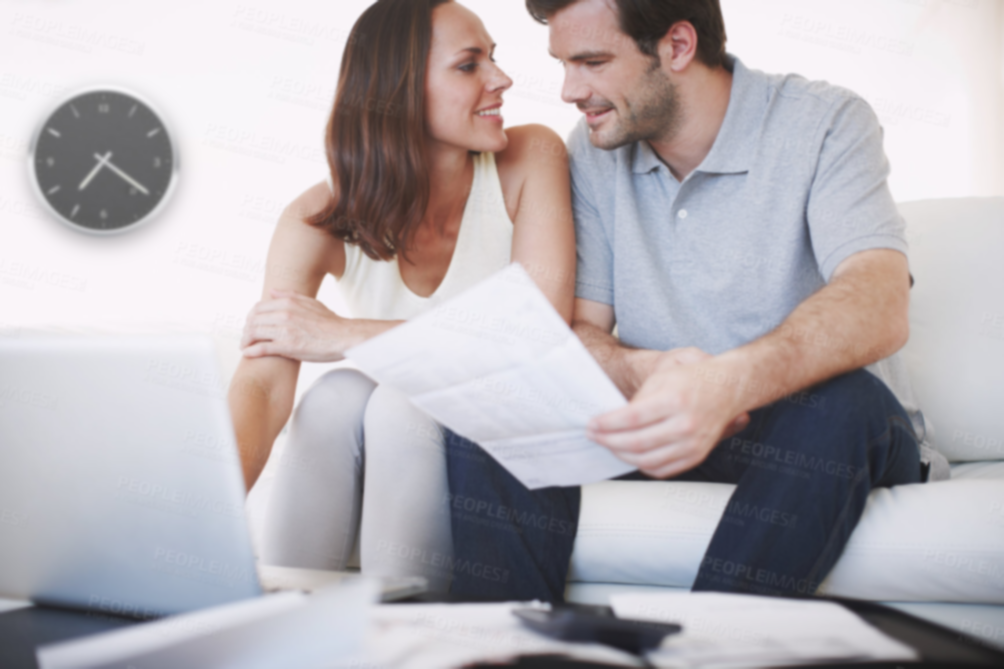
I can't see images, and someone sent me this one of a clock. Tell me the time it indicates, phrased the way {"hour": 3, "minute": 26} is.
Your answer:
{"hour": 7, "minute": 21}
